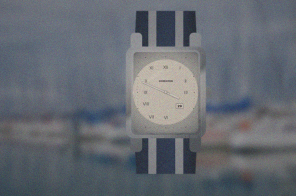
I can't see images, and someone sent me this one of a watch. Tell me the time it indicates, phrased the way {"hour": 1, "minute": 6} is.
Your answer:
{"hour": 3, "minute": 49}
